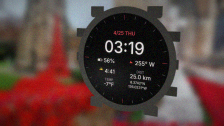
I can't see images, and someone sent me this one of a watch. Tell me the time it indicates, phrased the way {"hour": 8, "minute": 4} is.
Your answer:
{"hour": 3, "minute": 19}
